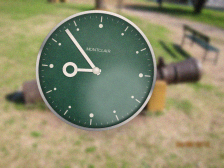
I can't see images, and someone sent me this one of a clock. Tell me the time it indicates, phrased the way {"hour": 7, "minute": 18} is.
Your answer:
{"hour": 8, "minute": 53}
